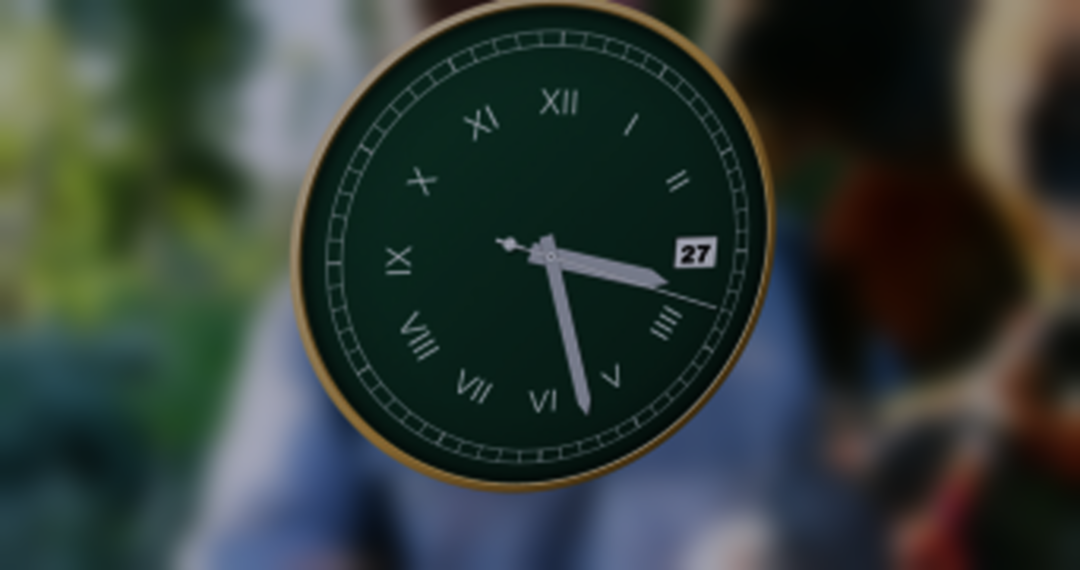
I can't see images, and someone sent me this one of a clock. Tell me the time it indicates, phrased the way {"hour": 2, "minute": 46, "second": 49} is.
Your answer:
{"hour": 3, "minute": 27, "second": 18}
